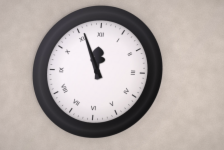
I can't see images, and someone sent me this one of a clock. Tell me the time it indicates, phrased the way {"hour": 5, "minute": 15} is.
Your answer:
{"hour": 11, "minute": 56}
